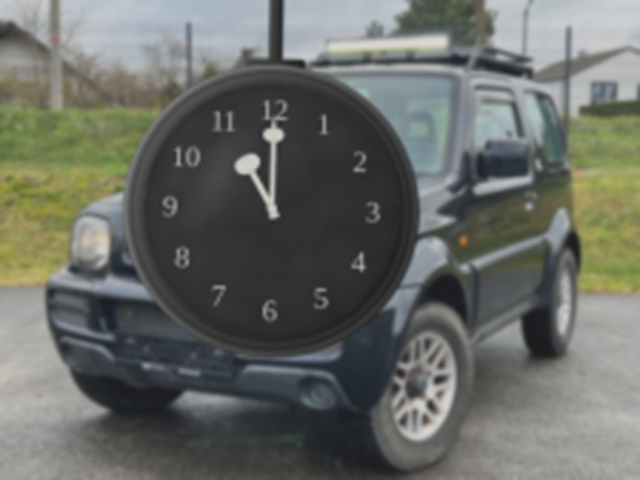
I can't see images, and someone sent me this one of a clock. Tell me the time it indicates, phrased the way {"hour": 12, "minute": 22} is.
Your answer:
{"hour": 11, "minute": 0}
